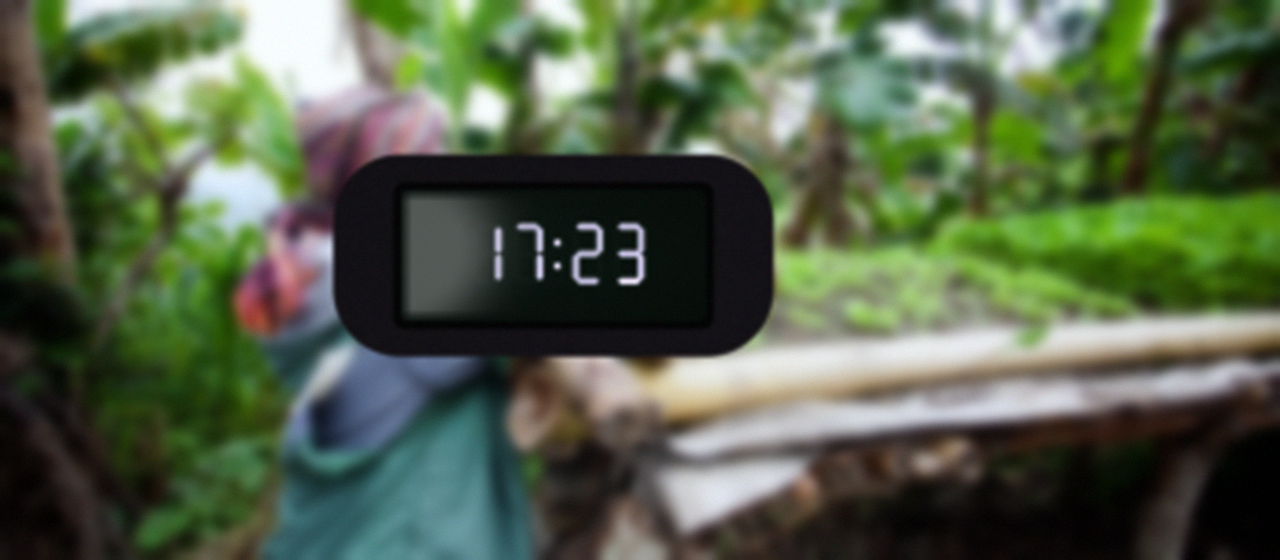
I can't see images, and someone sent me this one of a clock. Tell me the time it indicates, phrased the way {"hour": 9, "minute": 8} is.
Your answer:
{"hour": 17, "minute": 23}
